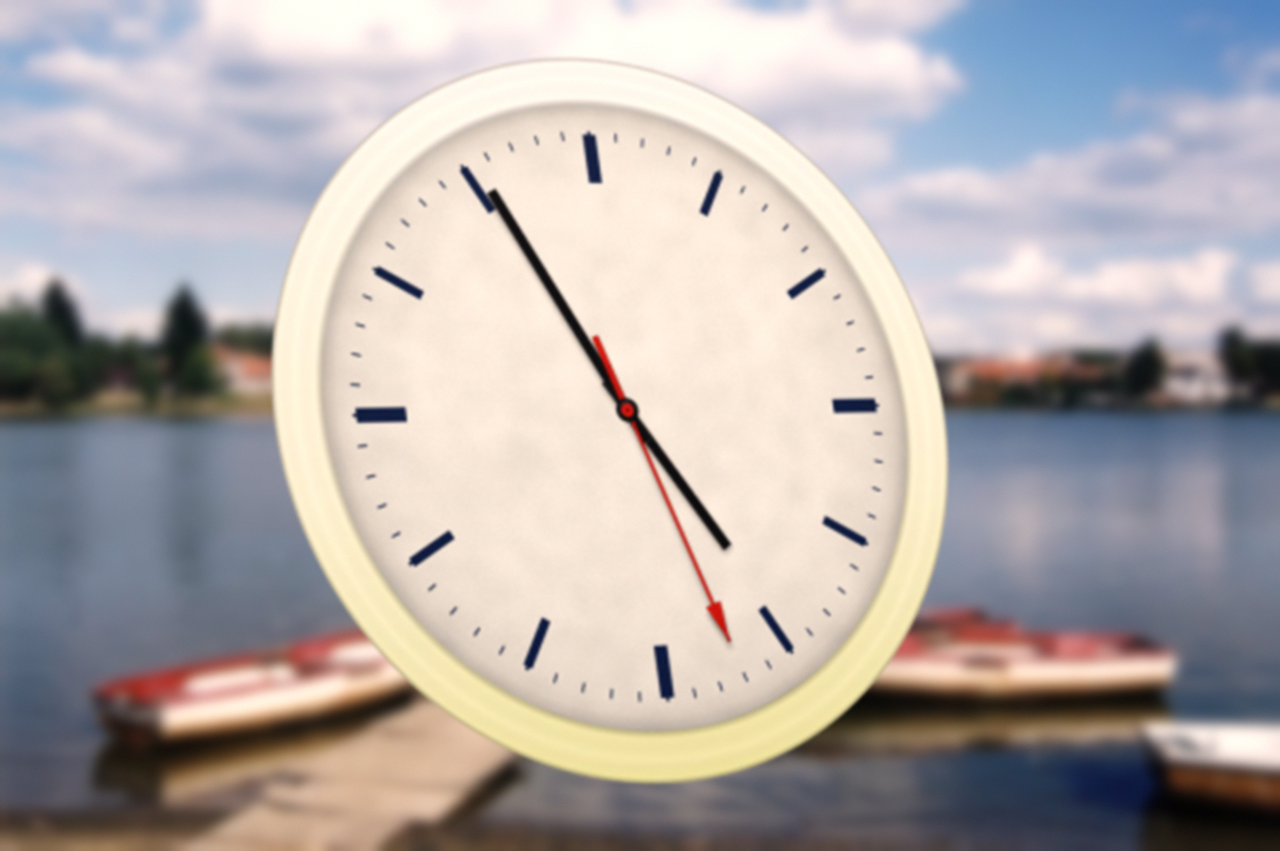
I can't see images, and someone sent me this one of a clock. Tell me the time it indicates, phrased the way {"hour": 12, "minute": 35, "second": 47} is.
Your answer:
{"hour": 4, "minute": 55, "second": 27}
